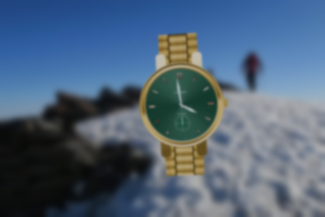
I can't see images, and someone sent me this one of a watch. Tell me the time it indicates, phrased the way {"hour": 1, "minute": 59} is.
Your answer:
{"hour": 3, "minute": 59}
